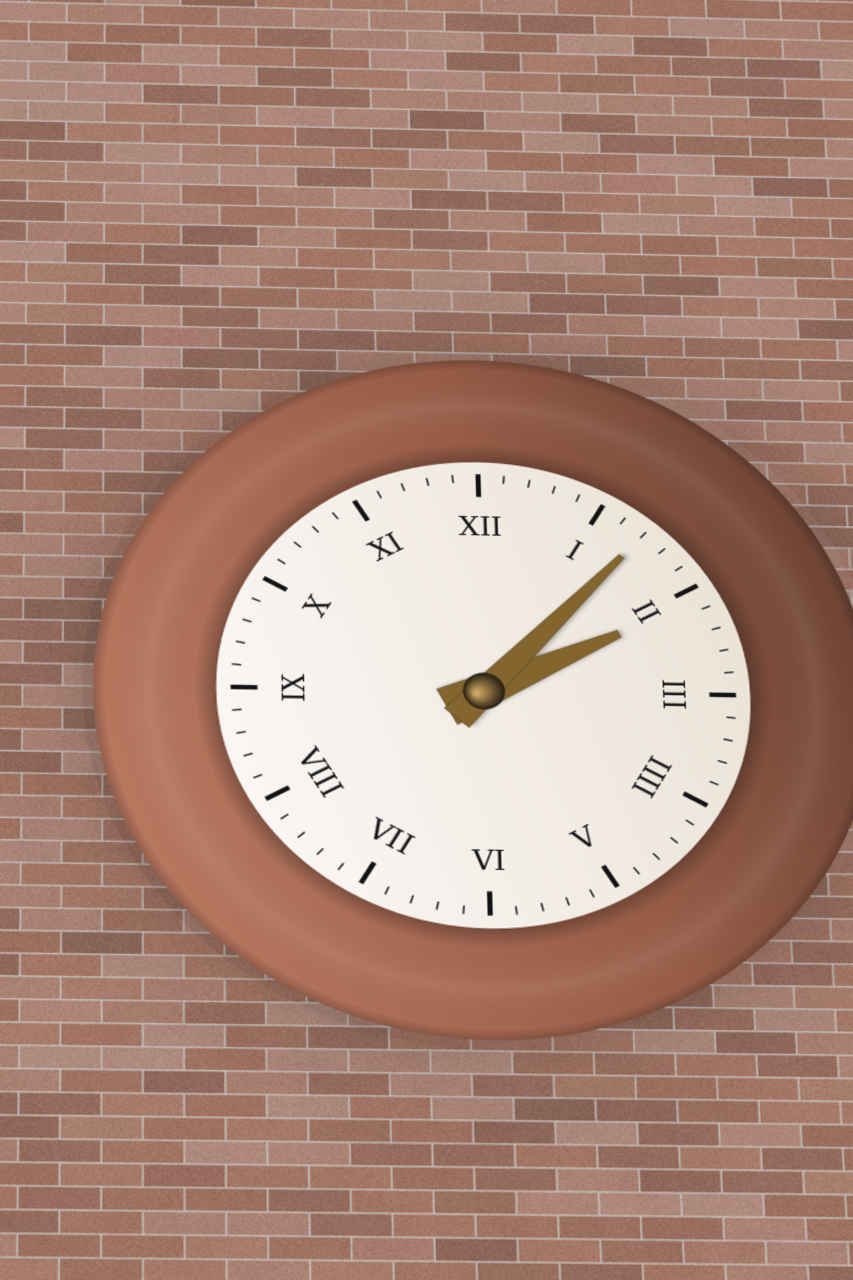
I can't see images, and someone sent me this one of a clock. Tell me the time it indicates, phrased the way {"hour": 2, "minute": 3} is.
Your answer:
{"hour": 2, "minute": 7}
